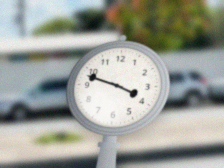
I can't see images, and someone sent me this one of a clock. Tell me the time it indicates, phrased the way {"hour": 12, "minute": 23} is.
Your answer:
{"hour": 3, "minute": 48}
